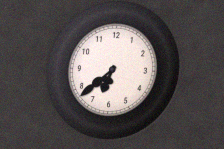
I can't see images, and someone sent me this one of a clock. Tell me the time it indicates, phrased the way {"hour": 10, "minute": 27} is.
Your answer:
{"hour": 6, "minute": 38}
